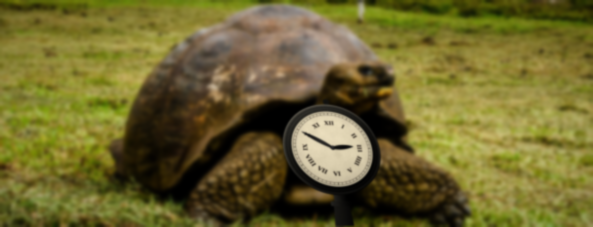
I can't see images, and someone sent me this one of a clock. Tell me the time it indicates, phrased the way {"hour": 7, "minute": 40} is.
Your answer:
{"hour": 2, "minute": 50}
